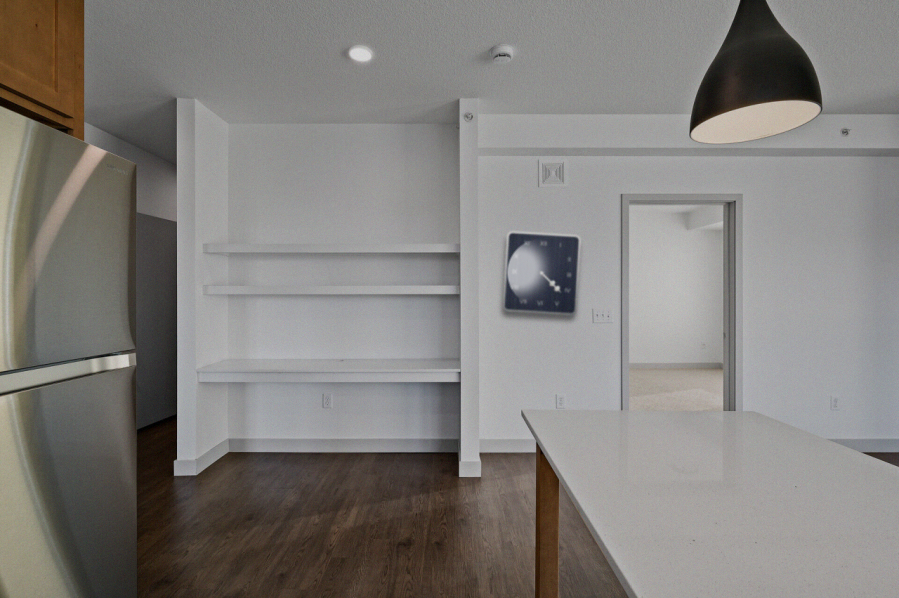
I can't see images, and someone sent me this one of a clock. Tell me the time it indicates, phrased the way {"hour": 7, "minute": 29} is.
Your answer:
{"hour": 4, "minute": 22}
